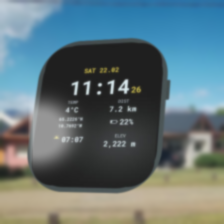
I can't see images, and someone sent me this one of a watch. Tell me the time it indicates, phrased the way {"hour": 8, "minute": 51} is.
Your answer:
{"hour": 11, "minute": 14}
